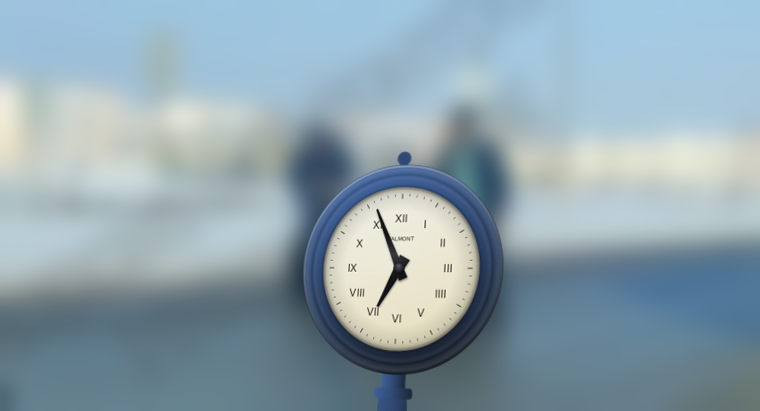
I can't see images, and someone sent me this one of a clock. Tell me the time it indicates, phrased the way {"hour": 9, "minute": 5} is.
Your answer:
{"hour": 6, "minute": 56}
